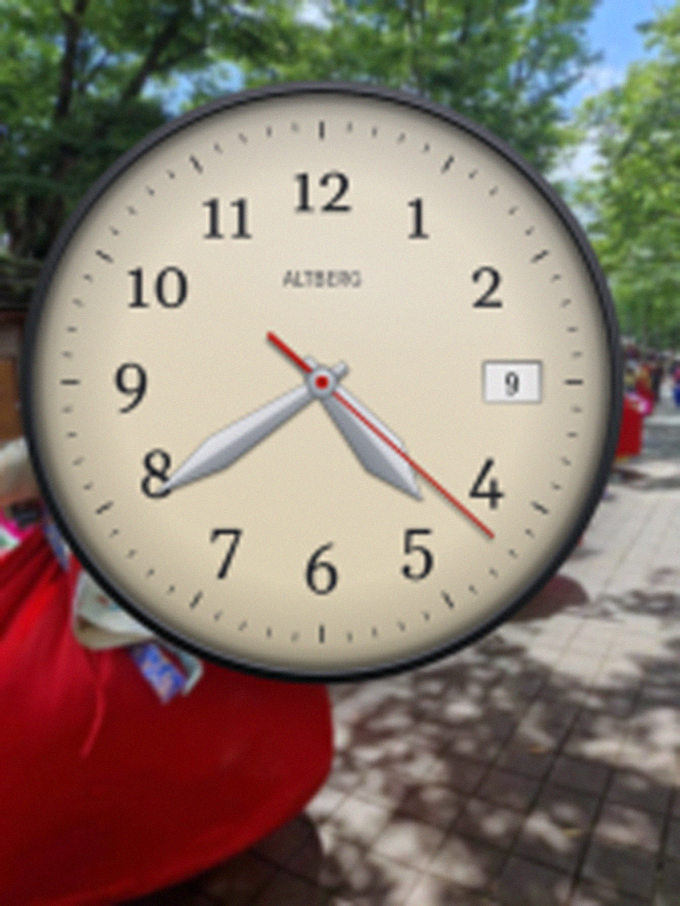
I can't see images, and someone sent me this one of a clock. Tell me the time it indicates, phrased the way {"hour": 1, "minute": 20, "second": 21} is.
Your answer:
{"hour": 4, "minute": 39, "second": 22}
